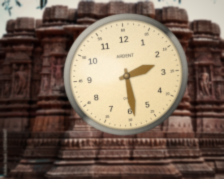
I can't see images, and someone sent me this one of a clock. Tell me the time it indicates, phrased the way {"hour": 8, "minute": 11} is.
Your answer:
{"hour": 2, "minute": 29}
